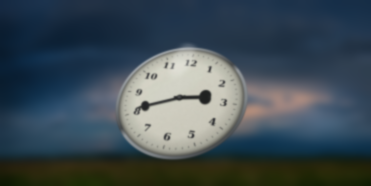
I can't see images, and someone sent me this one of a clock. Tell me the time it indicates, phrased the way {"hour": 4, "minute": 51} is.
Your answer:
{"hour": 2, "minute": 41}
